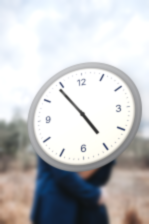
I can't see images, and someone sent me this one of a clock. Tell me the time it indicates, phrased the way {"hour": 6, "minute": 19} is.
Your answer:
{"hour": 4, "minute": 54}
